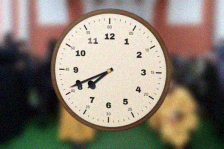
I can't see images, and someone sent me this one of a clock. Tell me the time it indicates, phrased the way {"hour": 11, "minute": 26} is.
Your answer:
{"hour": 7, "minute": 41}
